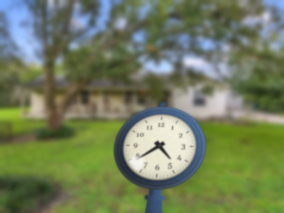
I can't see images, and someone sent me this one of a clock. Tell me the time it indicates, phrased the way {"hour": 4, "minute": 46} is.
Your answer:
{"hour": 4, "minute": 39}
